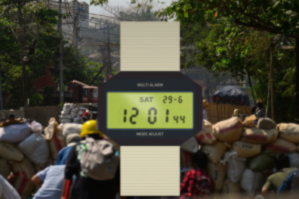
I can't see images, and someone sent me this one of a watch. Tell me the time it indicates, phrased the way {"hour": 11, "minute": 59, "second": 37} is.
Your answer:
{"hour": 12, "minute": 1, "second": 44}
